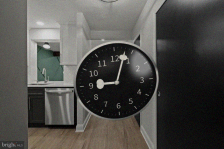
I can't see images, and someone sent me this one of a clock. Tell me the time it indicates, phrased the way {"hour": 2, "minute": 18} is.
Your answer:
{"hour": 9, "minute": 3}
